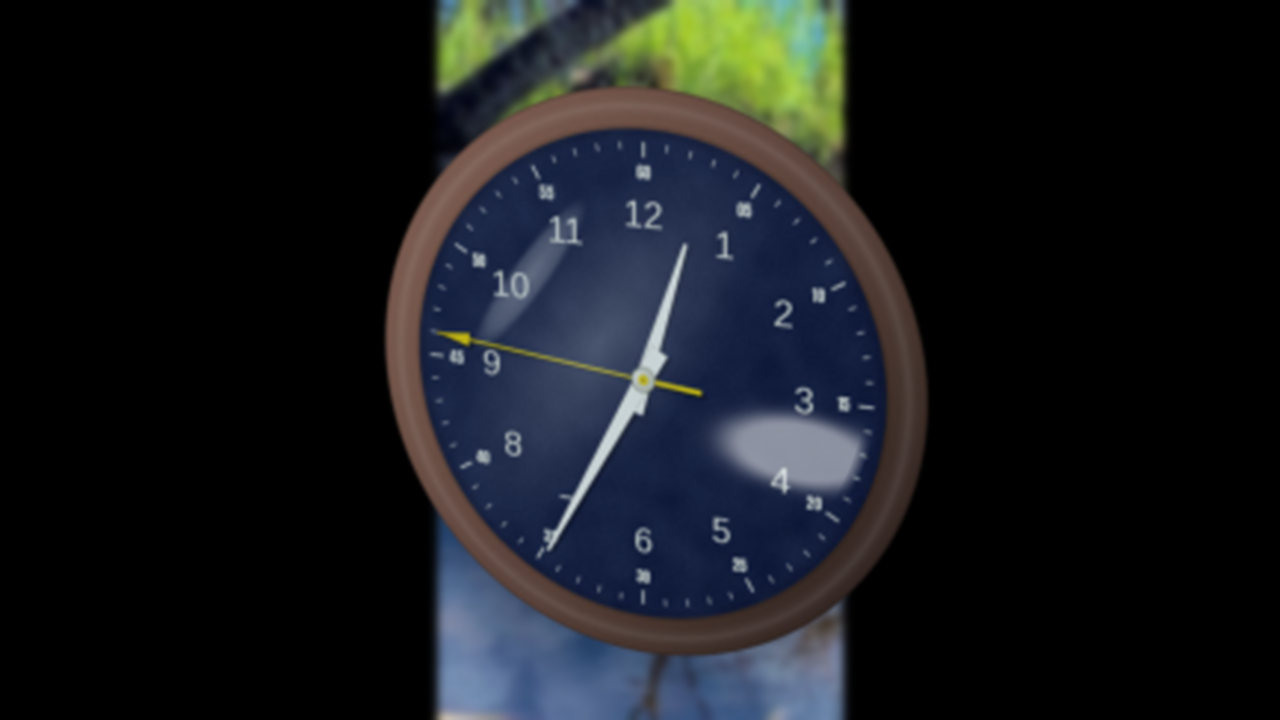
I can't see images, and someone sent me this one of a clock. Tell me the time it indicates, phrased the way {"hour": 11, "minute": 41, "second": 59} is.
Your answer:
{"hour": 12, "minute": 34, "second": 46}
